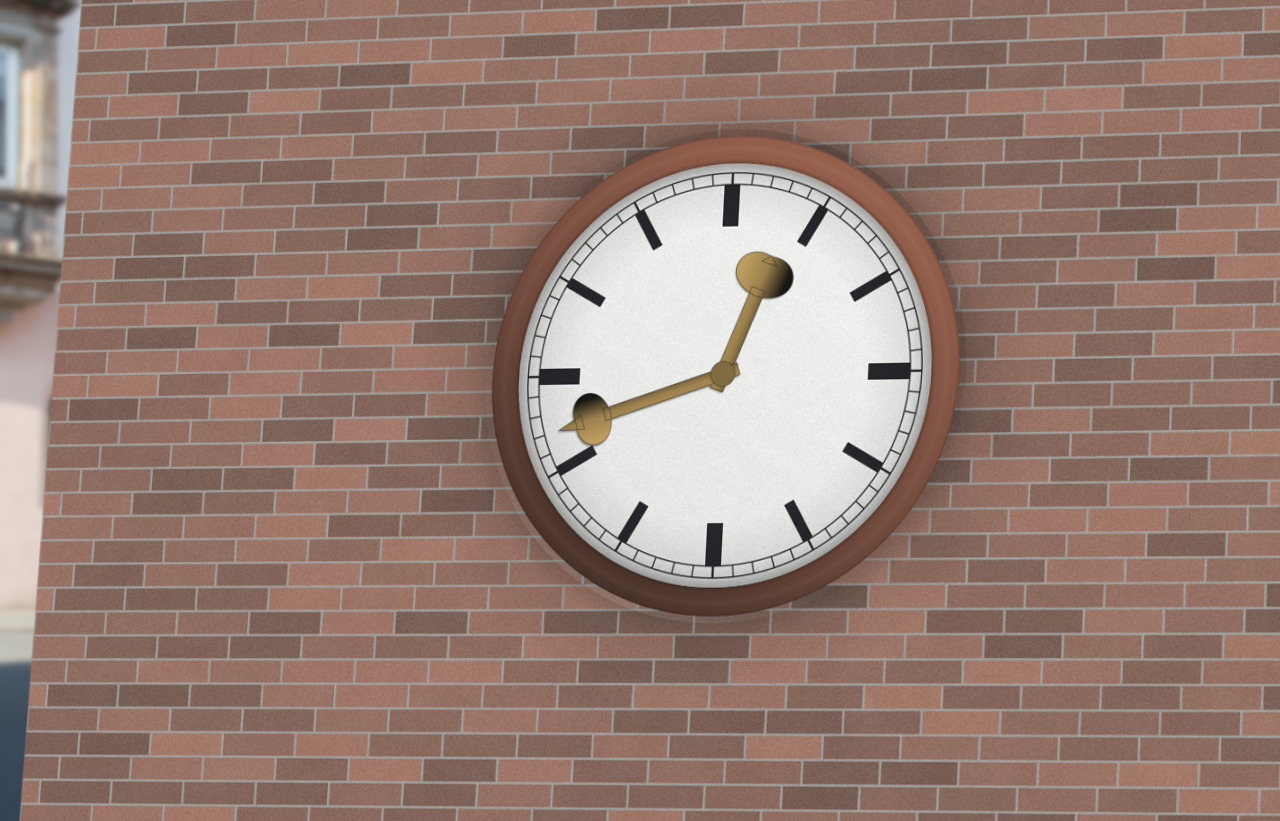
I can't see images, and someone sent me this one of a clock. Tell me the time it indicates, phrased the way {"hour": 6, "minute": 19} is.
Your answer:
{"hour": 12, "minute": 42}
